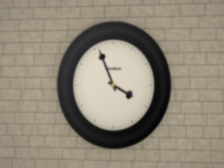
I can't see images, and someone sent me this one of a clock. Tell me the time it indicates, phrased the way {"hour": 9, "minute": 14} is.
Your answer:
{"hour": 3, "minute": 56}
